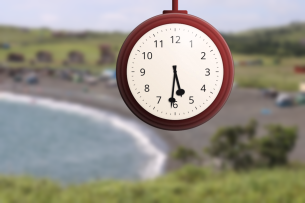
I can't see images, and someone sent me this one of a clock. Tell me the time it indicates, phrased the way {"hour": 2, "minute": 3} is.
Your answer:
{"hour": 5, "minute": 31}
